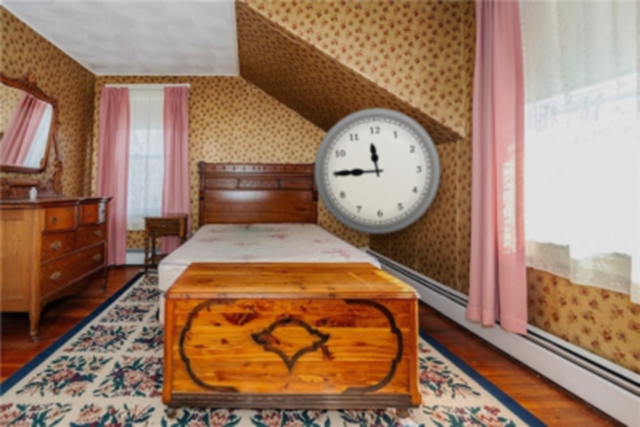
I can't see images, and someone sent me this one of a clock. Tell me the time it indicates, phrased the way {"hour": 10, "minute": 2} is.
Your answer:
{"hour": 11, "minute": 45}
